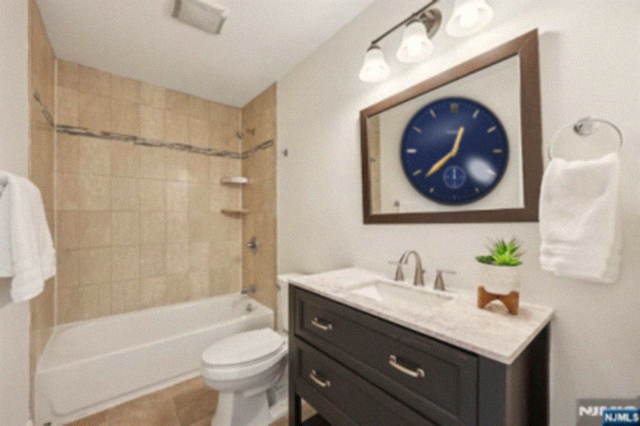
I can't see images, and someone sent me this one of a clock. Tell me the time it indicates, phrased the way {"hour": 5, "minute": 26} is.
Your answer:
{"hour": 12, "minute": 38}
